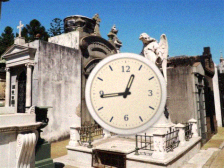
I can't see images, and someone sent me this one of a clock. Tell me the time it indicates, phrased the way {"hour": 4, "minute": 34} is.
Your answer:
{"hour": 12, "minute": 44}
